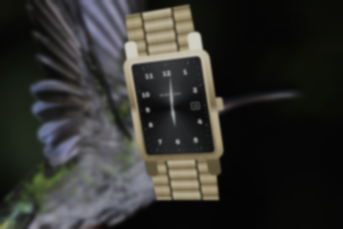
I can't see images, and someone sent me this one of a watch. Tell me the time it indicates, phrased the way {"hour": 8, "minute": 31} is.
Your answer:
{"hour": 6, "minute": 1}
